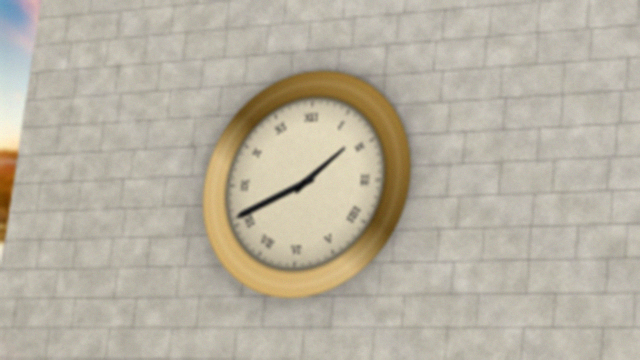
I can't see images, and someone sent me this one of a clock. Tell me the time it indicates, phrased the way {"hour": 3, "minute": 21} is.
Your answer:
{"hour": 1, "minute": 41}
